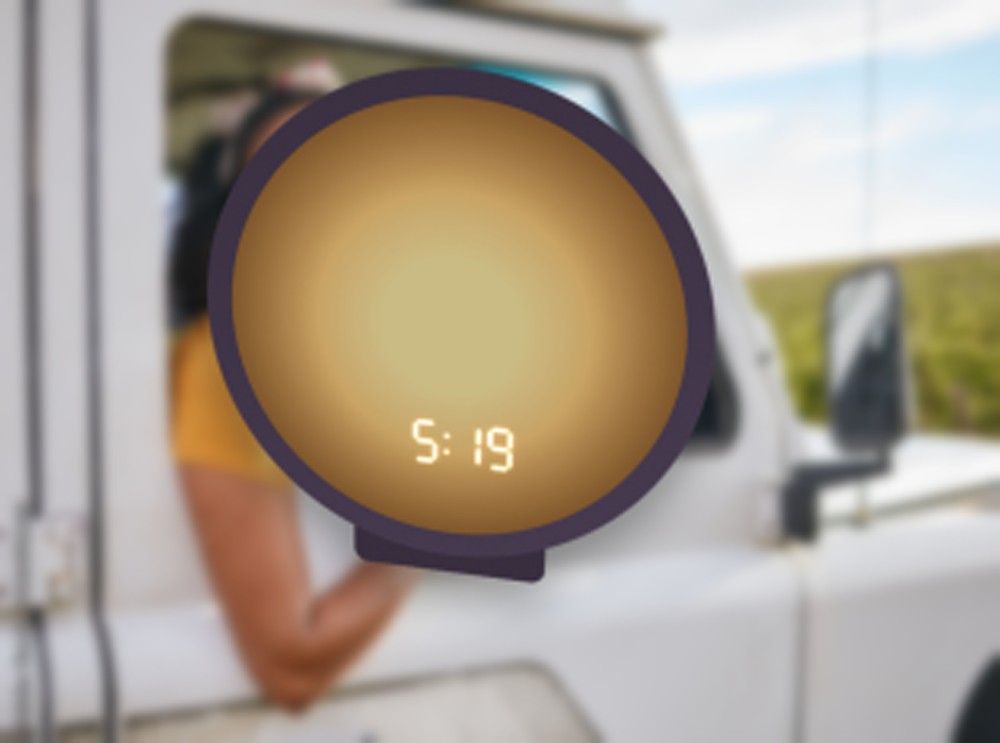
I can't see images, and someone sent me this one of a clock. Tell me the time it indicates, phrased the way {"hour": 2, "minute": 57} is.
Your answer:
{"hour": 5, "minute": 19}
